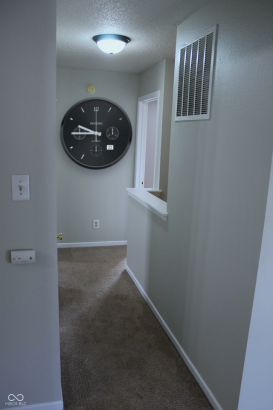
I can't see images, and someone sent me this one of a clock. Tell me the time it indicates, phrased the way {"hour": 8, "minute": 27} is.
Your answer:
{"hour": 9, "minute": 45}
